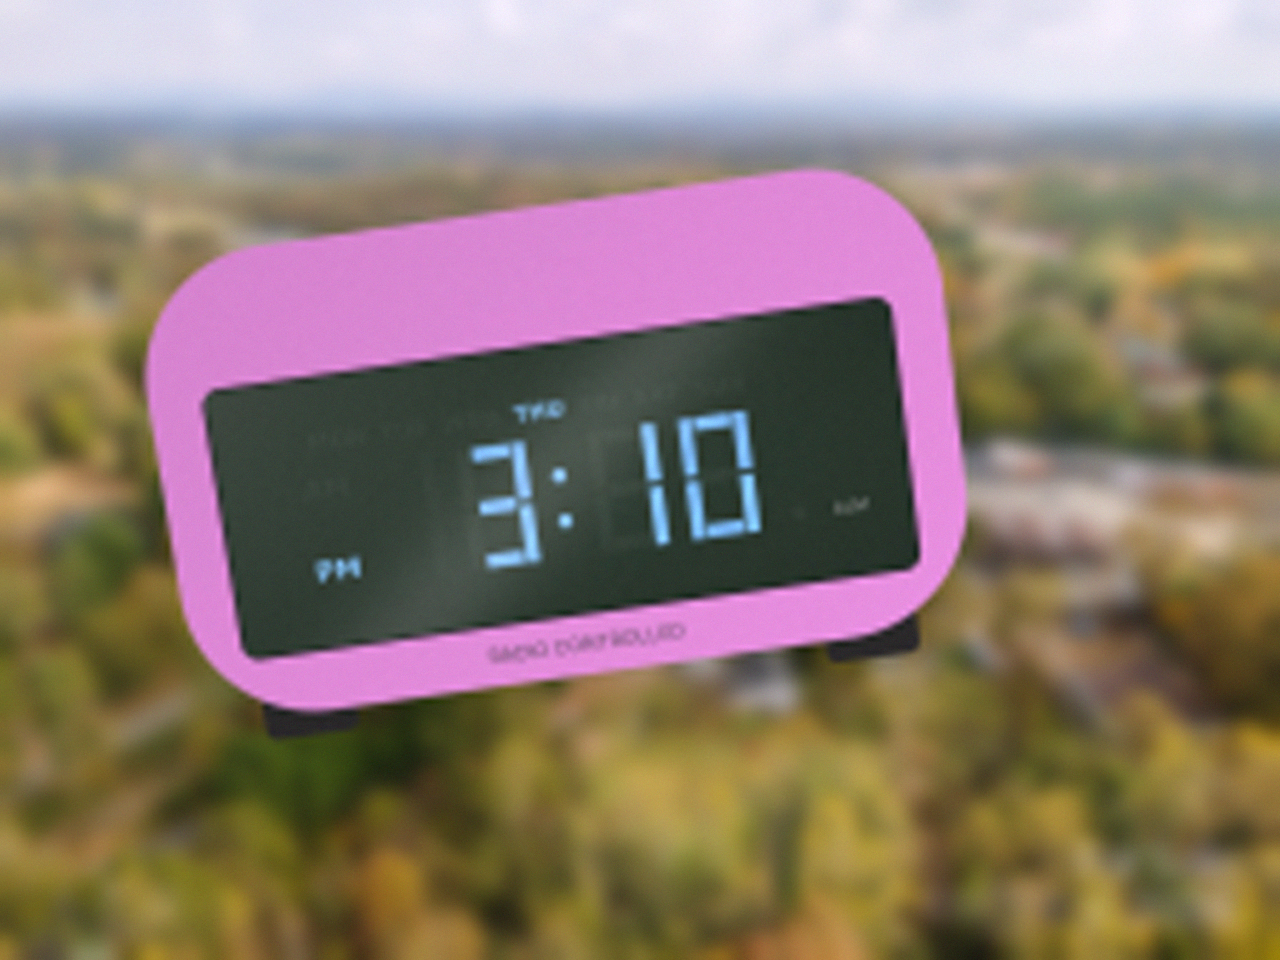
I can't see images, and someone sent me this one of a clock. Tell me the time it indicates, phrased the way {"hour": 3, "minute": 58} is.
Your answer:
{"hour": 3, "minute": 10}
